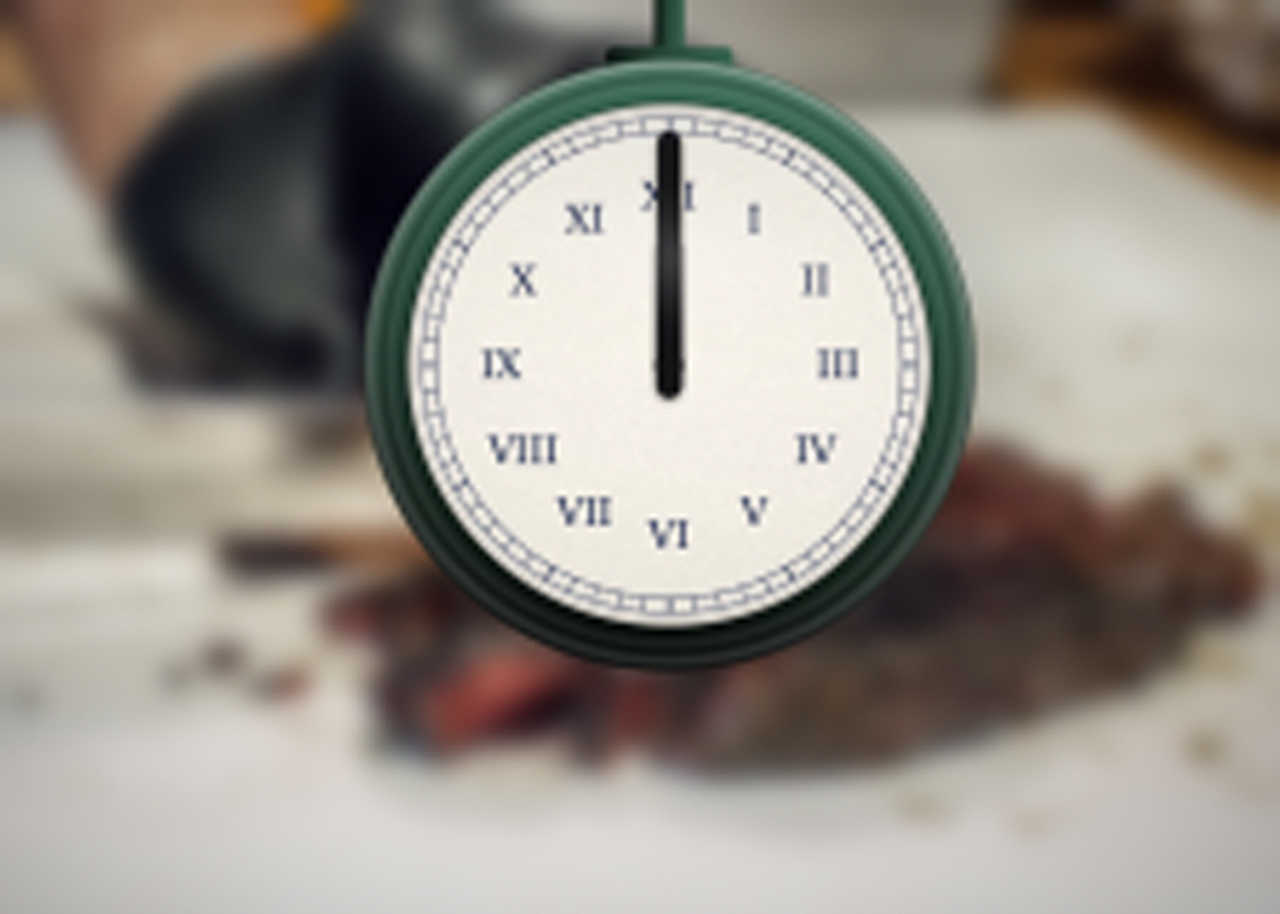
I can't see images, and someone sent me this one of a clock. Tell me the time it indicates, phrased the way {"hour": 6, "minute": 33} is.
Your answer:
{"hour": 12, "minute": 0}
